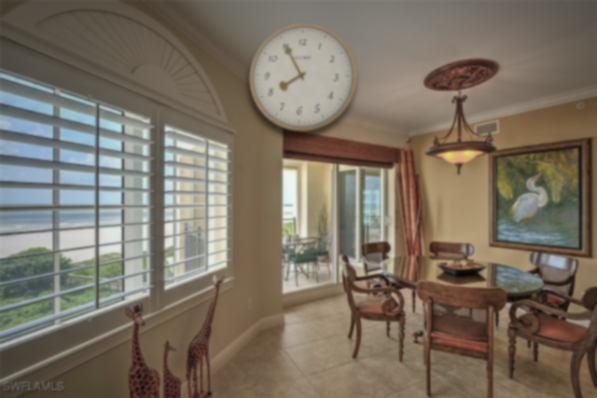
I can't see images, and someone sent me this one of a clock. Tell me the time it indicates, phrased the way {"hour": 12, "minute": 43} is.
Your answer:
{"hour": 7, "minute": 55}
